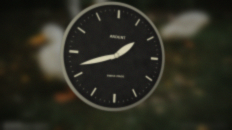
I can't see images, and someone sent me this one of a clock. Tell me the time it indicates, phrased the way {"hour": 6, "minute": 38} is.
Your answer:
{"hour": 1, "minute": 42}
